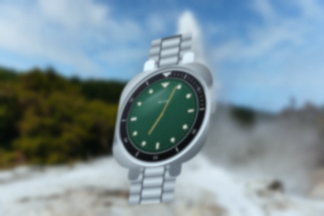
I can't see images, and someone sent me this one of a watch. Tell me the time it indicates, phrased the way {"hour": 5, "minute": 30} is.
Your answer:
{"hour": 7, "minute": 4}
